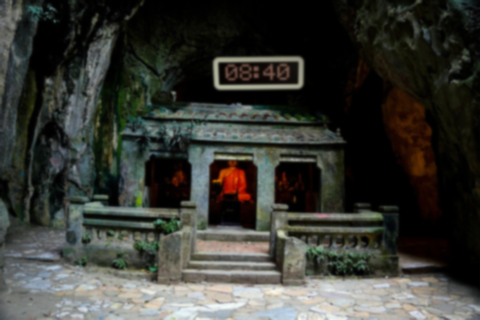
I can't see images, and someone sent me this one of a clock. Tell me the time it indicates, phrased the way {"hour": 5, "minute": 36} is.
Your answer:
{"hour": 8, "minute": 40}
